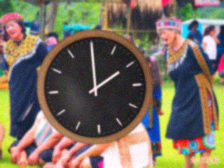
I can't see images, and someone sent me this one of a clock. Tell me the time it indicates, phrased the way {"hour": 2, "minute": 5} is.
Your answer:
{"hour": 2, "minute": 0}
